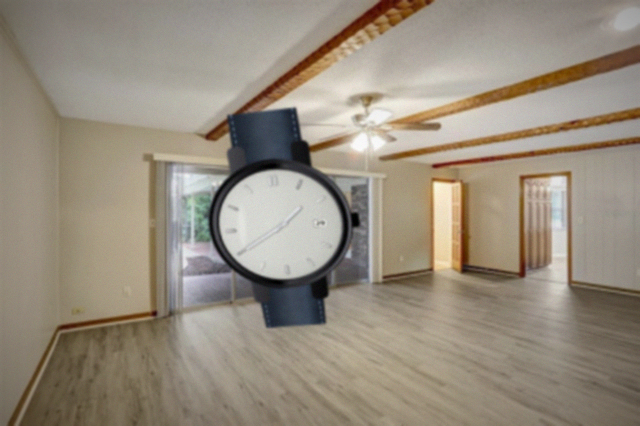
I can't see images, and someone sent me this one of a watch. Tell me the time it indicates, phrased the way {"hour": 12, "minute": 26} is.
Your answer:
{"hour": 1, "minute": 40}
